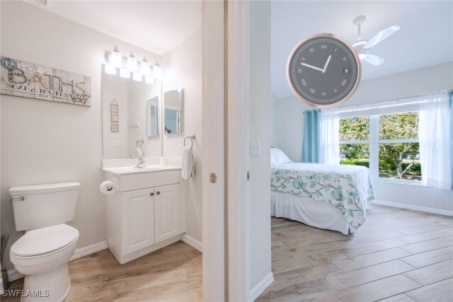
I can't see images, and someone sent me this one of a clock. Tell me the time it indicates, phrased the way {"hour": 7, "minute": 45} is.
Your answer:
{"hour": 12, "minute": 48}
